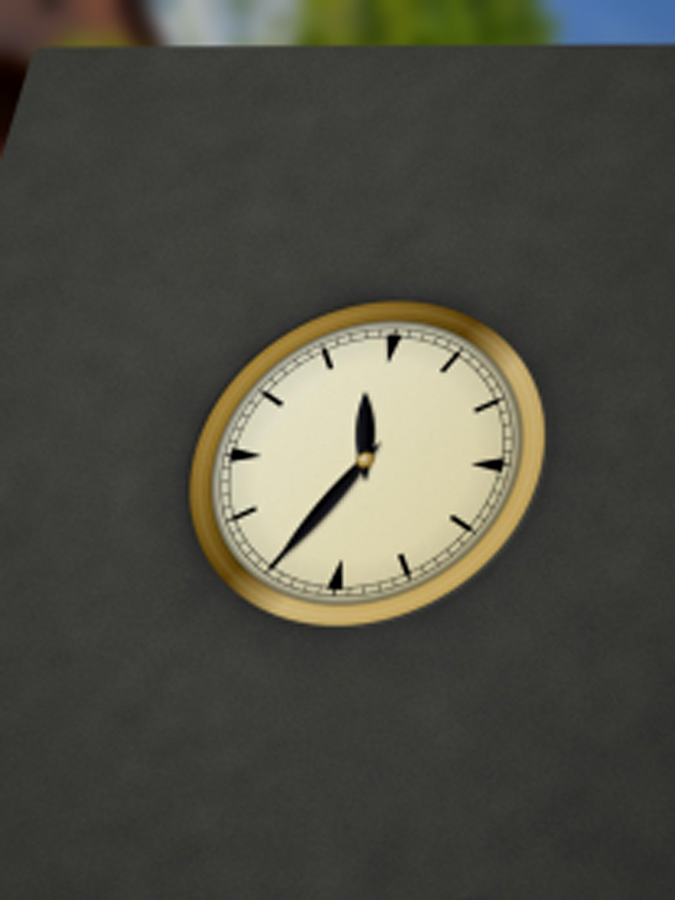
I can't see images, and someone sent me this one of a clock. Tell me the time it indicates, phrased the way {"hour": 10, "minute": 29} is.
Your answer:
{"hour": 11, "minute": 35}
